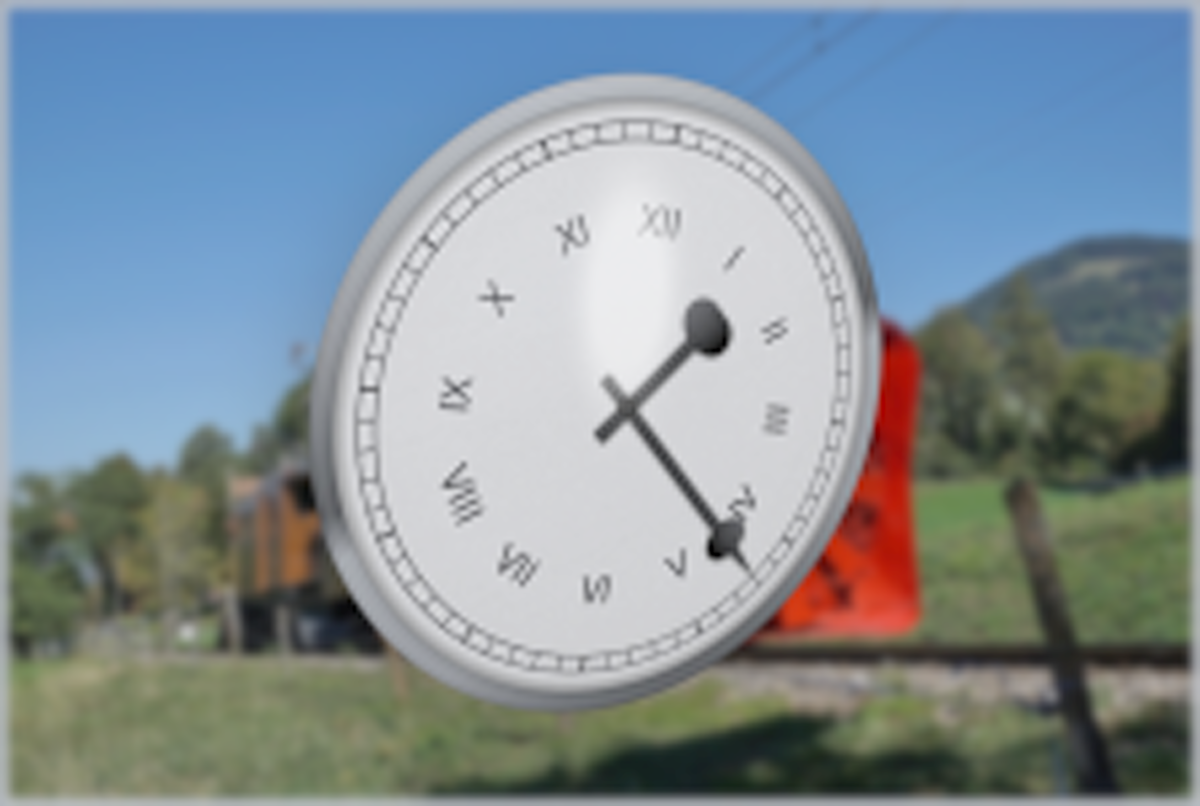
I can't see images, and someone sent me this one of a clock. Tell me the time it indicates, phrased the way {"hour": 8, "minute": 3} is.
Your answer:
{"hour": 1, "minute": 22}
